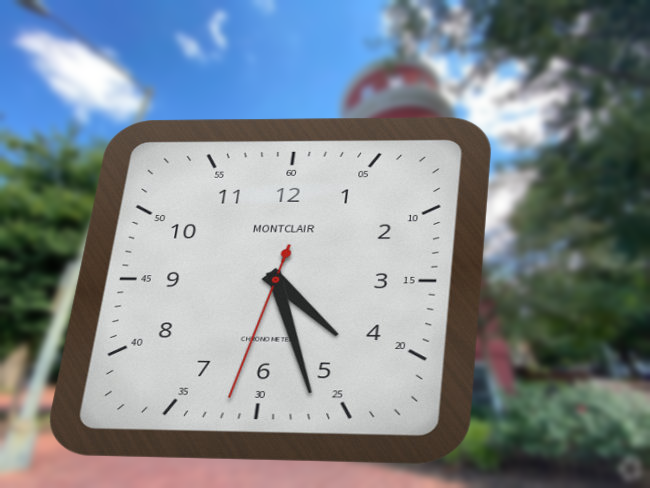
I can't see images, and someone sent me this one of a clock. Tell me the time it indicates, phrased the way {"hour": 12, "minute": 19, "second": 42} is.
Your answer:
{"hour": 4, "minute": 26, "second": 32}
